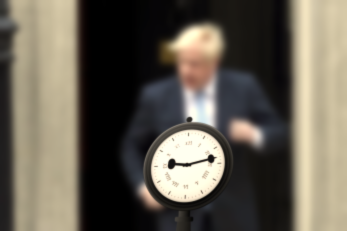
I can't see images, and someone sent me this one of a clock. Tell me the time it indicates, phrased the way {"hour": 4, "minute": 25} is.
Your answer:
{"hour": 9, "minute": 13}
